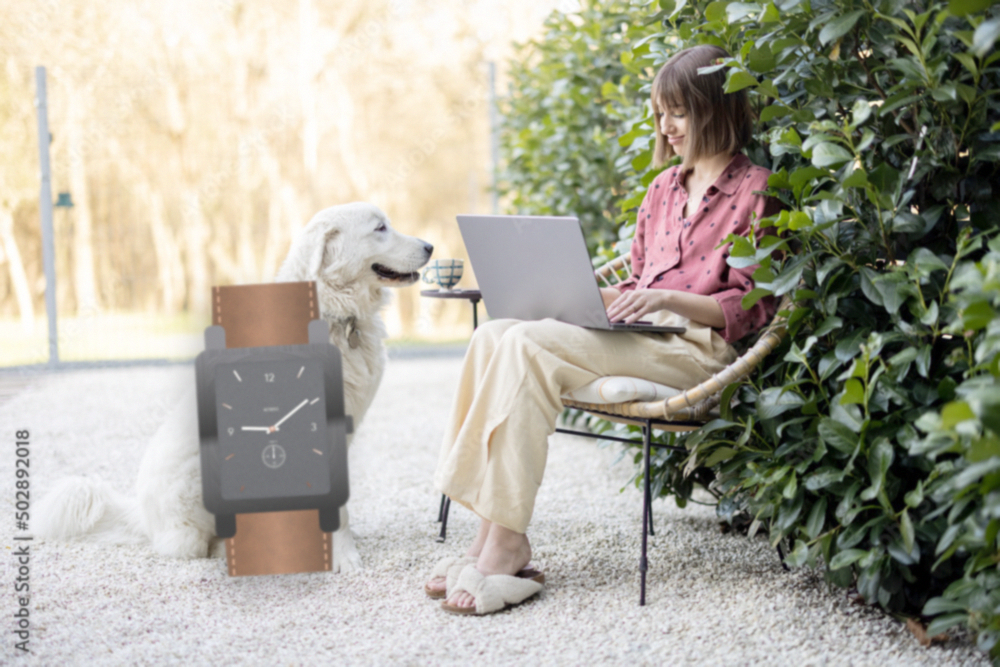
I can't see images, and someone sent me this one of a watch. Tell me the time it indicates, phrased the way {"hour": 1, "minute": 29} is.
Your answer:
{"hour": 9, "minute": 9}
